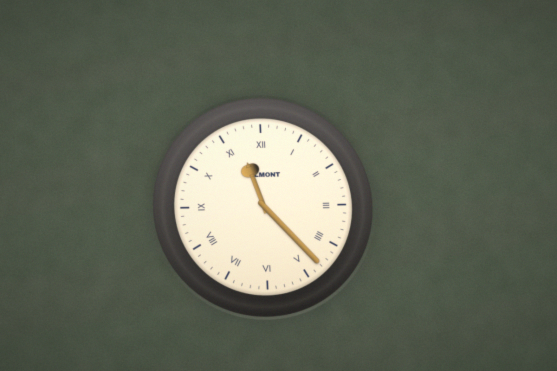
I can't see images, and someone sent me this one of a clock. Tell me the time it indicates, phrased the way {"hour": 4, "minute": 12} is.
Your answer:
{"hour": 11, "minute": 23}
